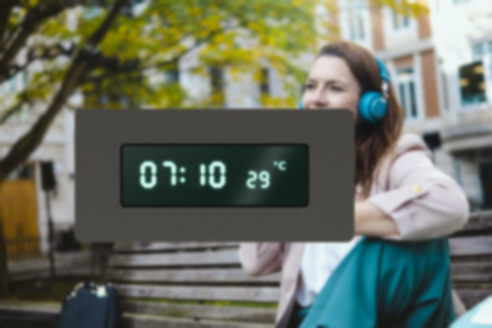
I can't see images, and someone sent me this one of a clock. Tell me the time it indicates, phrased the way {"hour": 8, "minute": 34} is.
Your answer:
{"hour": 7, "minute": 10}
